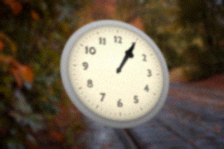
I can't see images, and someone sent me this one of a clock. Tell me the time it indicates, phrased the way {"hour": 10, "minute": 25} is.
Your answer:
{"hour": 1, "minute": 5}
